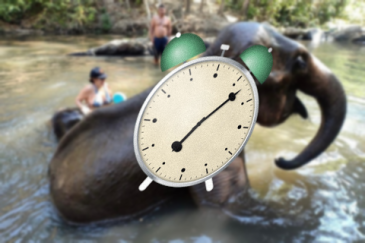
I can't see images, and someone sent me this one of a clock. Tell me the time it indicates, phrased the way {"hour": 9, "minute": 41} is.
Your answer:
{"hour": 7, "minute": 7}
